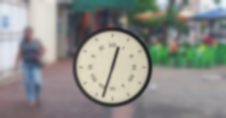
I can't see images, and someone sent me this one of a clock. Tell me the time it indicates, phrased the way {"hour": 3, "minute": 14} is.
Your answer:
{"hour": 12, "minute": 33}
